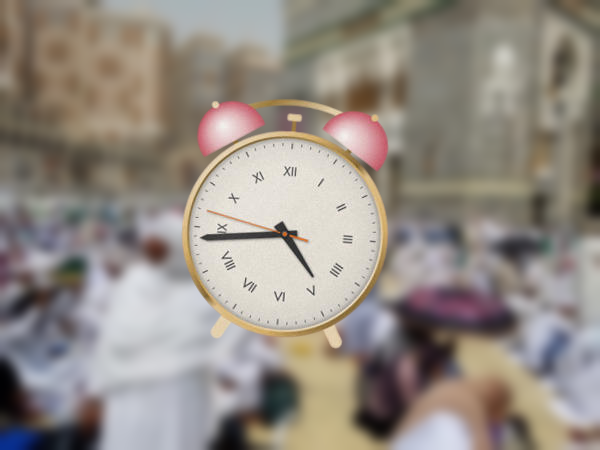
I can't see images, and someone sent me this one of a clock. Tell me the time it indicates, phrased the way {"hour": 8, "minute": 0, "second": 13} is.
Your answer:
{"hour": 4, "minute": 43, "second": 47}
